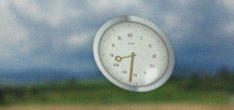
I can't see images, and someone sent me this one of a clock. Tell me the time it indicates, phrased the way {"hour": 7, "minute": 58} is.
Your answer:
{"hour": 8, "minute": 32}
